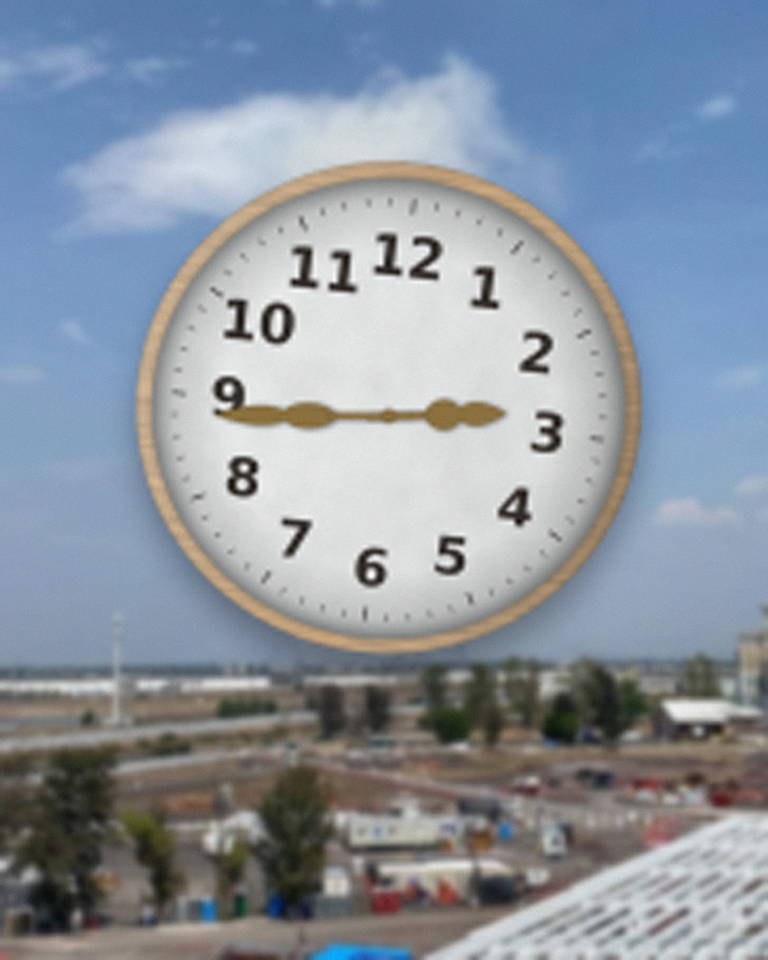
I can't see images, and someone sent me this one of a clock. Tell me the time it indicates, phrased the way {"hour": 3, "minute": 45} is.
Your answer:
{"hour": 2, "minute": 44}
